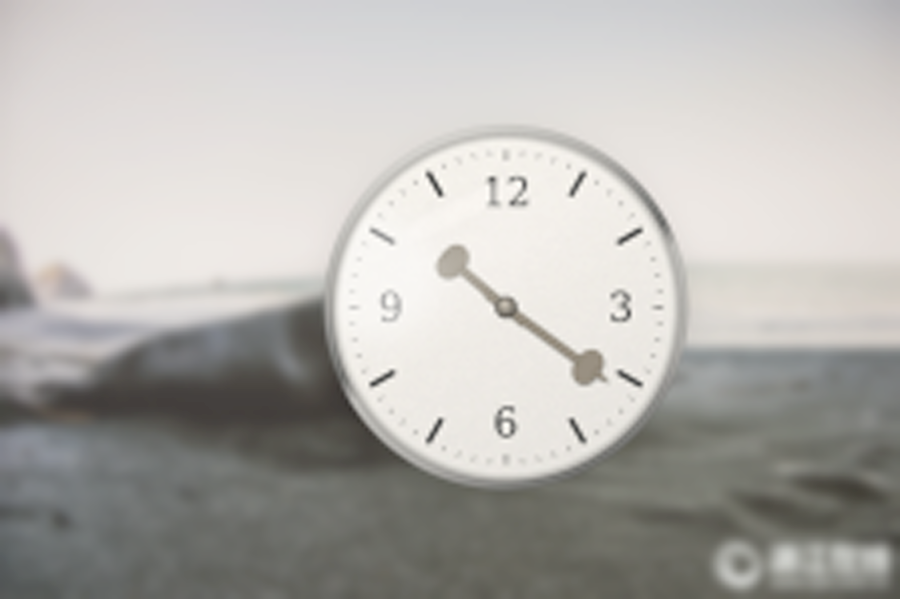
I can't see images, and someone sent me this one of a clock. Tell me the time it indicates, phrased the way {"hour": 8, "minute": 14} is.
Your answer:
{"hour": 10, "minute": 21}
